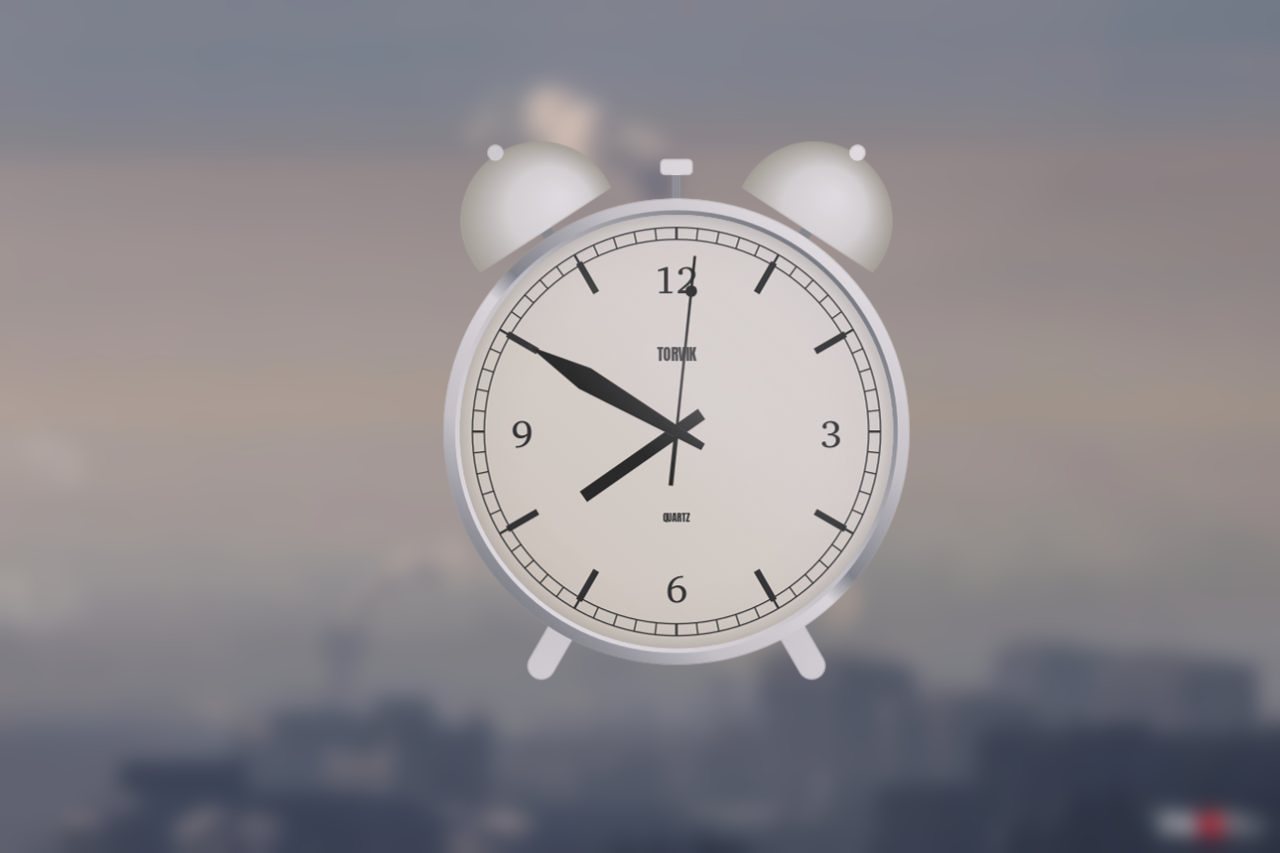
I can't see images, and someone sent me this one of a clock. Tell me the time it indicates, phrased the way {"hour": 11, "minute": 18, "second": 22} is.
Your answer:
{"hour": 7, "minute": 50, "second": 1}
